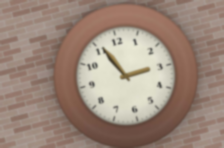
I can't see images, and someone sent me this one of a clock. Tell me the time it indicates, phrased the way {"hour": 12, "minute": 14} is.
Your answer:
{"hour": 2, "minute": 56}
